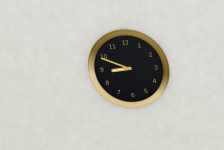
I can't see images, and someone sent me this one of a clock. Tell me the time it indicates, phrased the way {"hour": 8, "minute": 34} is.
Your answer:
{"hour": 8, "minute": 49}
